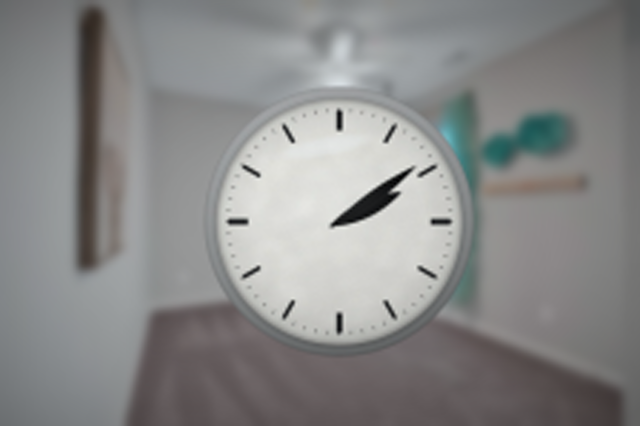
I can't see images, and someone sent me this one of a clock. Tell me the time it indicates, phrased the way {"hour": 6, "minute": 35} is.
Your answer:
{"hour": 2, "minute": 9}
